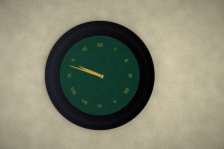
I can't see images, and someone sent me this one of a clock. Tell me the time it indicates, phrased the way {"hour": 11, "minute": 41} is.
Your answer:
{"hour": 9, "minute": 48}
